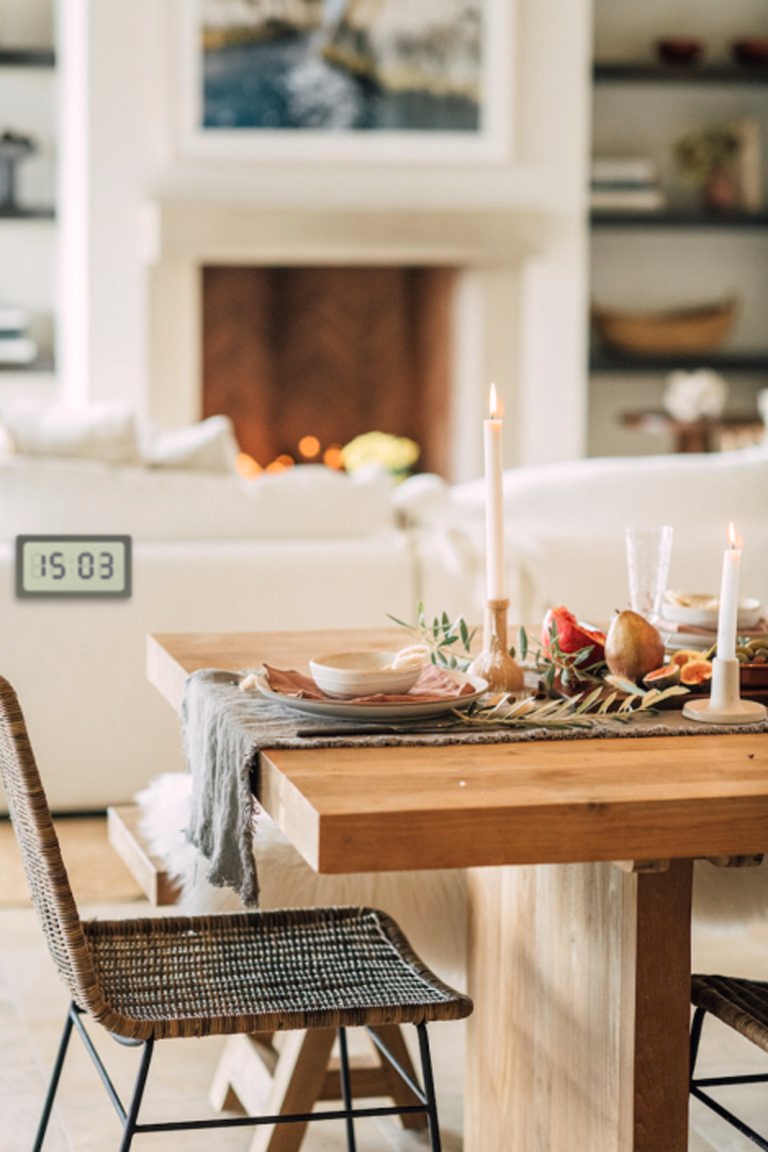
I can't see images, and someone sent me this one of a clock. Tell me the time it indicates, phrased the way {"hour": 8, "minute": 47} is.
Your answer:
{"hour": 15, "minute": 3}
